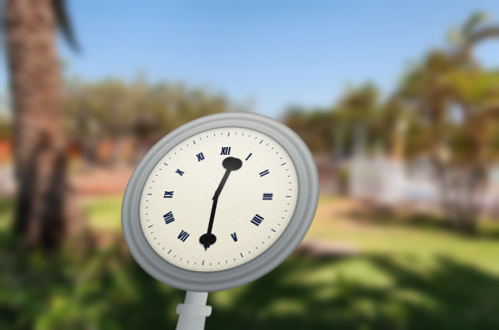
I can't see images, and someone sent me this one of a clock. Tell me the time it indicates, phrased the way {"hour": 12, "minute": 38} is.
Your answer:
{"hour": 12, "minute": 30}
